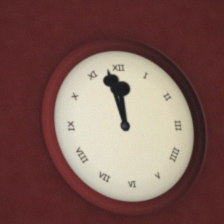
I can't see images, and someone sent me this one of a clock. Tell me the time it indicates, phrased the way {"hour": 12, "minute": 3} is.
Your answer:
{"hour": 11, "minute": 58}
